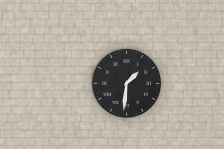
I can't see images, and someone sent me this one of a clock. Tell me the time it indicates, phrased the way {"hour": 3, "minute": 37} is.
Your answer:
{"hour": 1, "minute": 31}
